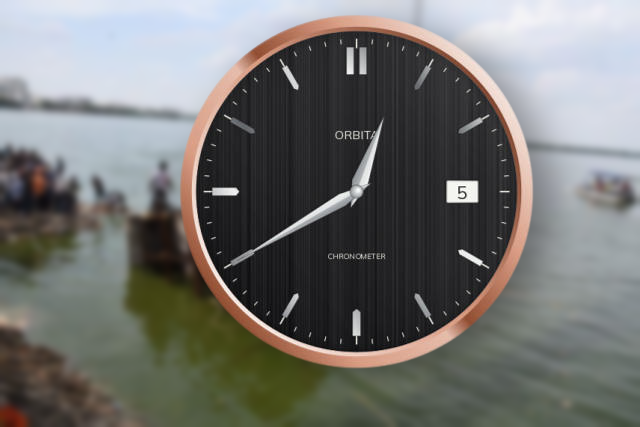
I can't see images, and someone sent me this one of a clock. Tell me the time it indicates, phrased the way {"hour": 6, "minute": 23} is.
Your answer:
{"hour": 12, "minute": 40}
